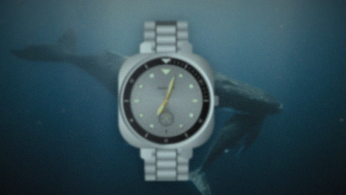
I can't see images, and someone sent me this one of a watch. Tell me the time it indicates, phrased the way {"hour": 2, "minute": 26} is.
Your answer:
{"hour": 7, "minute": 3}
